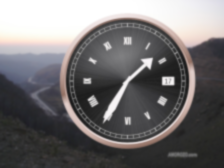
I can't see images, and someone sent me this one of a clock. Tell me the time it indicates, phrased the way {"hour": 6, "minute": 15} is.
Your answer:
{"hour": 1, "minute": 35}
